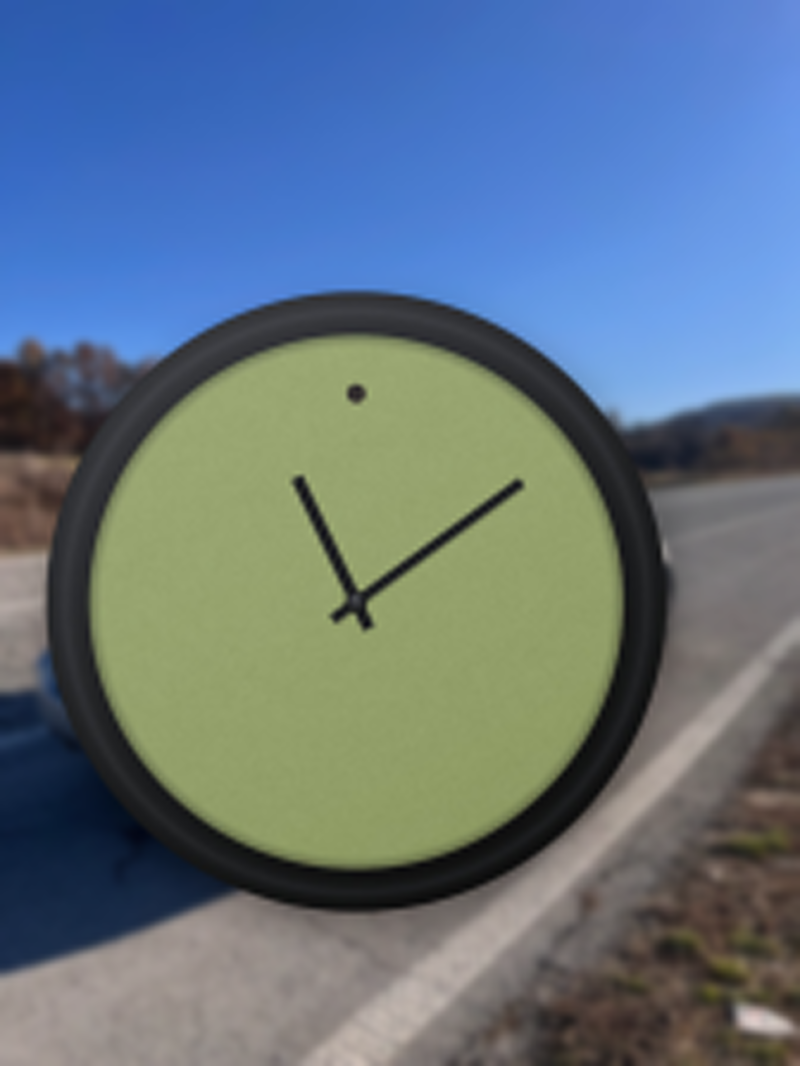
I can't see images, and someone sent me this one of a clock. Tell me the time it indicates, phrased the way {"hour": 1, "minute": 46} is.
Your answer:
{"hour": 11, "minute": 9}
